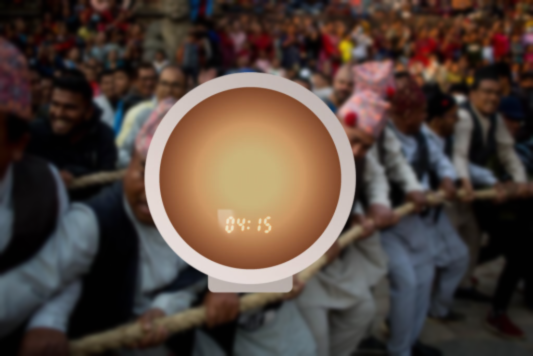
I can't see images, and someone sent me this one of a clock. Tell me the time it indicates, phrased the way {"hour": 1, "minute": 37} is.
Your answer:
{"hour": 4, "minute": 15}
